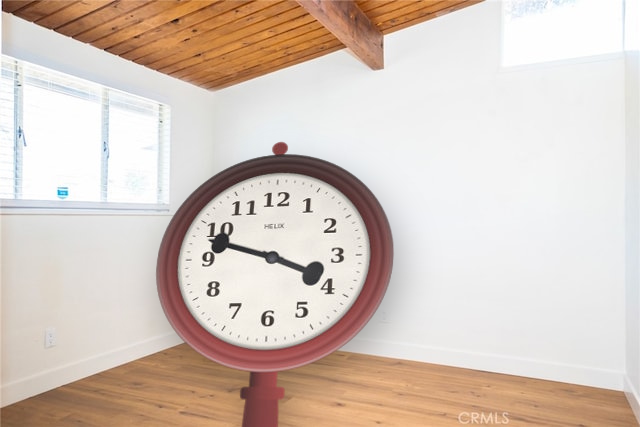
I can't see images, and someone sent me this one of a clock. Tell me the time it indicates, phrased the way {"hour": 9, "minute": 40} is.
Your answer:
{"hour": 3, "minute": 48}
